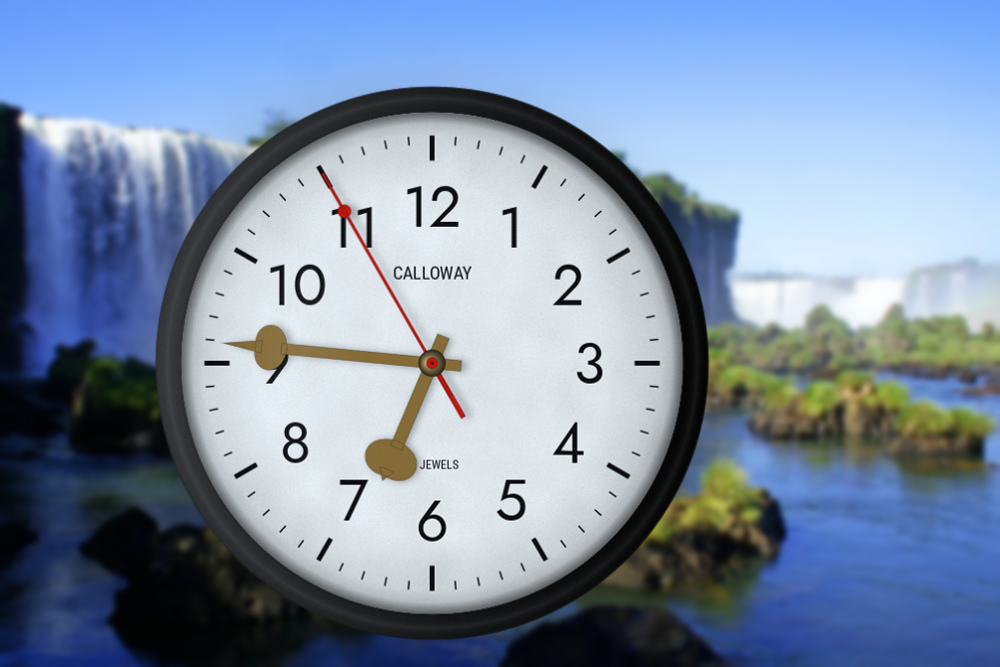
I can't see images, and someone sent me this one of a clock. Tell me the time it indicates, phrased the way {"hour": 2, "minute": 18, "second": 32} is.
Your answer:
{"hour": 6, "minute": 45, "second": 55}
